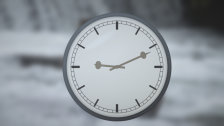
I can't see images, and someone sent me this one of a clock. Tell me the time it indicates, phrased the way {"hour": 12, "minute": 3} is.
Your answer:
{"hour": 9, "minute": 11}
